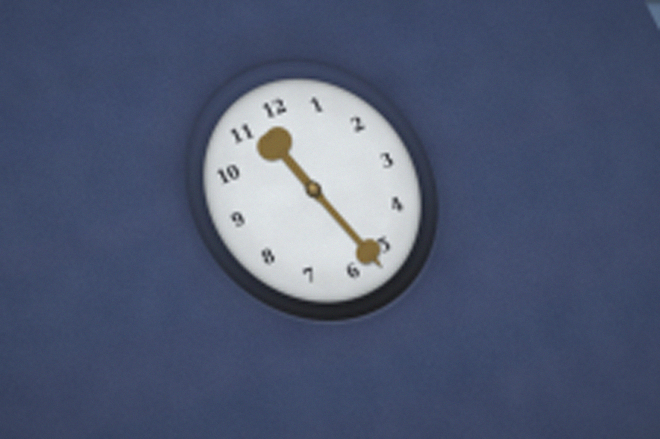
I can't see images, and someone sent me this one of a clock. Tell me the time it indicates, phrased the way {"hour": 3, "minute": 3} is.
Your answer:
{"hour": 11, "minute": 27}
